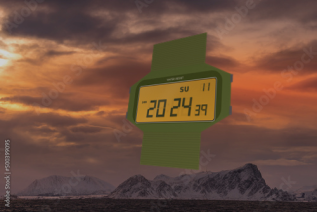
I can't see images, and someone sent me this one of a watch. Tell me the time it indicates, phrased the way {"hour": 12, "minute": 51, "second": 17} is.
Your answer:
{"hour": 20, "minute": 24, "second": 39}
